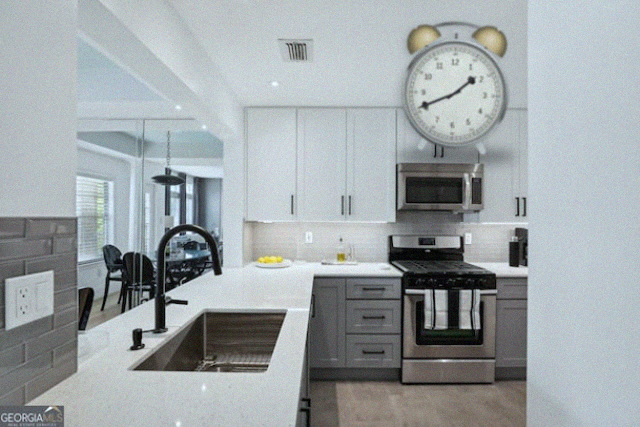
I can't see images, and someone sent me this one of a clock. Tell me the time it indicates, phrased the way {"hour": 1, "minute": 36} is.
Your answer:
{"hour": 1, "minute": 41}
